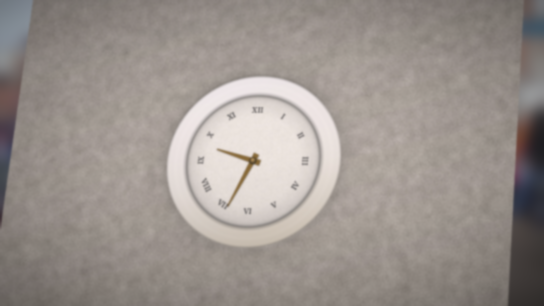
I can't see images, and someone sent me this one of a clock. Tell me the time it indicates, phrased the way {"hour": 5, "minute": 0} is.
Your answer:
{"hour": 9, "minute": 34}
